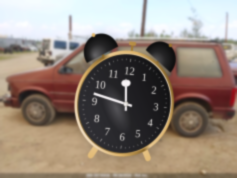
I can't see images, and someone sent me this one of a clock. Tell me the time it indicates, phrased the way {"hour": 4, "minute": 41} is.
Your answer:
{"hour": 11, "minute": 47}
